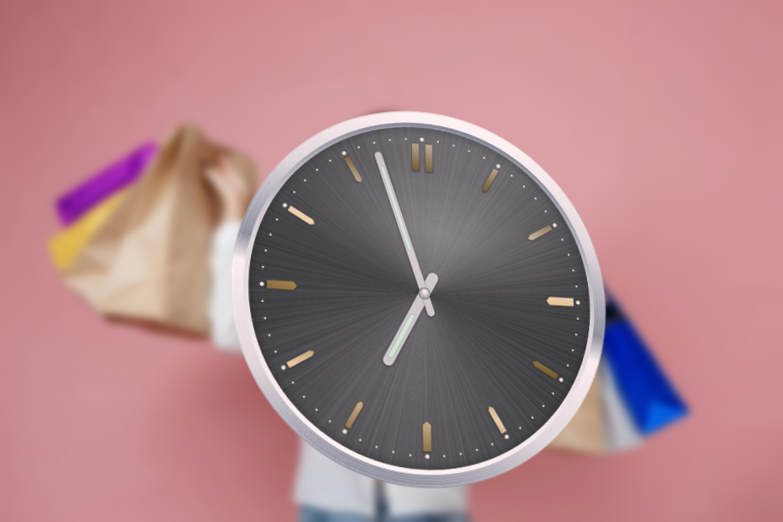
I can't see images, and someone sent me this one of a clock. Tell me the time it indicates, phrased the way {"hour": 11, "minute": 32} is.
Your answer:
{"hour": 6, "minute": 57}
